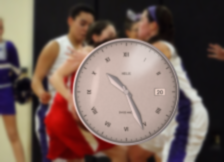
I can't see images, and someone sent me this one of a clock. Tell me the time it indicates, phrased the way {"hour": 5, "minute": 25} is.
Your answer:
{"hour": 10, "minute": 26}
